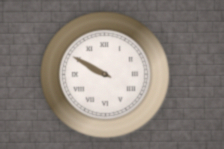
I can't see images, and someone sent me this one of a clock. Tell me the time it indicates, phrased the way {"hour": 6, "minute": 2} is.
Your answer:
{"hour": 9, "minute": 50}
